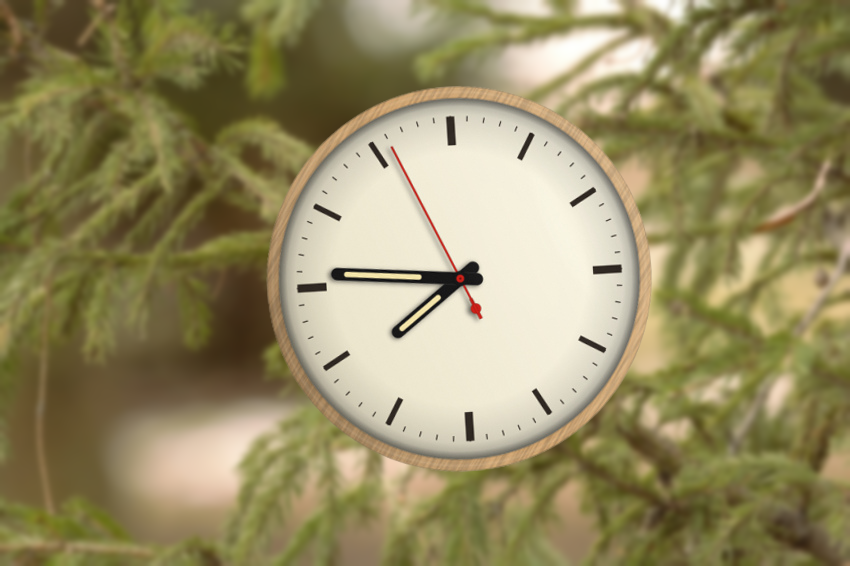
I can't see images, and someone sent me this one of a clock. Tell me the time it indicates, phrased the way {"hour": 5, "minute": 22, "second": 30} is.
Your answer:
{"hour": 7, "minute": 45, "second": 56}
